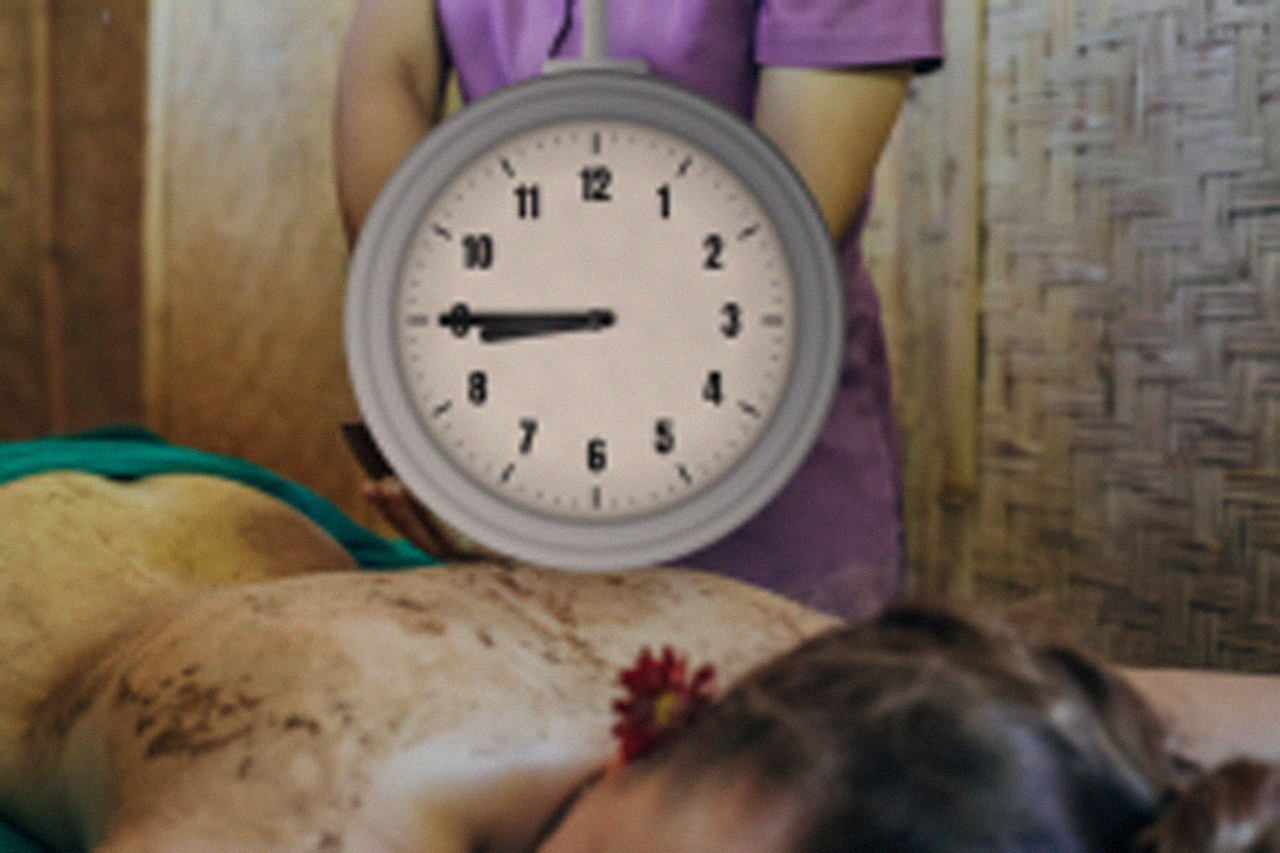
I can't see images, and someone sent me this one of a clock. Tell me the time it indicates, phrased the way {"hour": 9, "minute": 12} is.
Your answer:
{"hour": 8, "minute": 45}
